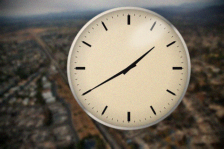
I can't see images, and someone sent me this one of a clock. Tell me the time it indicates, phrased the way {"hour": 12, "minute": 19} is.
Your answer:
{"hour": 1, "minute": 40}
